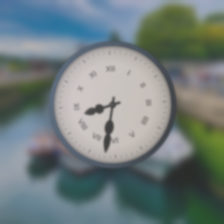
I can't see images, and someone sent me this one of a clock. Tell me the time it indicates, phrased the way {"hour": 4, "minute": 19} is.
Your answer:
{"hour": 8, "minute": 32}
